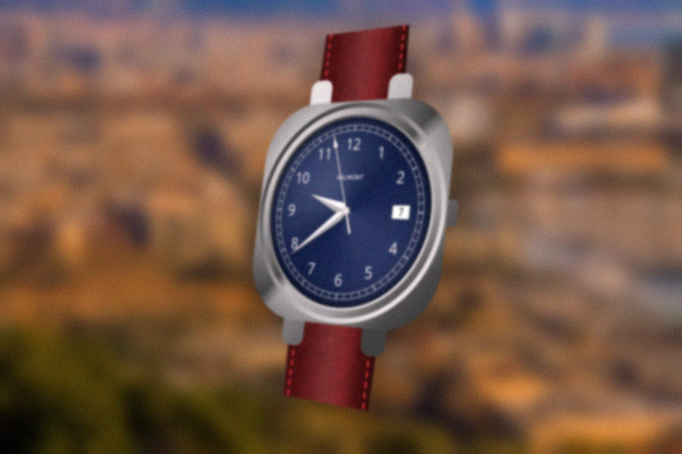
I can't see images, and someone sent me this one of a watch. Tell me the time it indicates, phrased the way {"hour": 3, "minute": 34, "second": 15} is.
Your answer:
{"hour": 9, "minute": 38, "second": 57}
